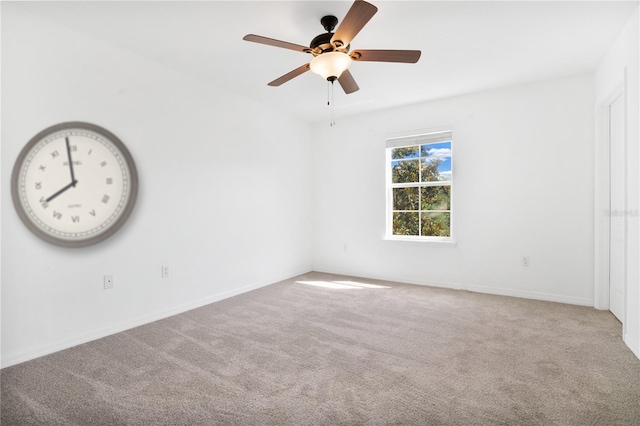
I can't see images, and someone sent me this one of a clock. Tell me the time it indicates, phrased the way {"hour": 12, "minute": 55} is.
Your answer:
{"hour": 7, "minute": 59}
